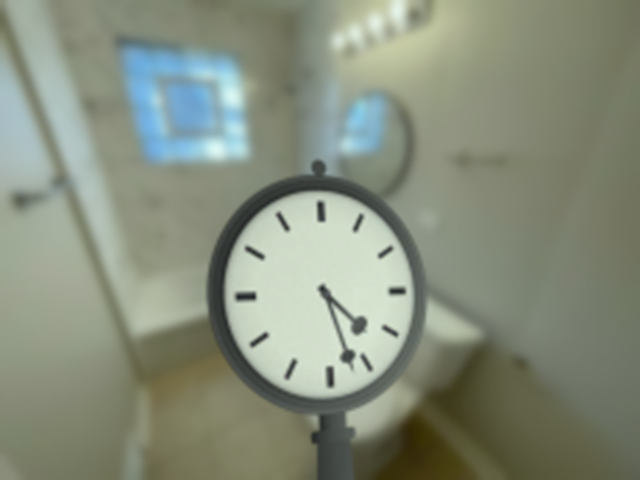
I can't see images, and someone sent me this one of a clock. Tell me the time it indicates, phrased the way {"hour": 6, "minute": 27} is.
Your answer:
{"hour": 4, "minute": 27}
